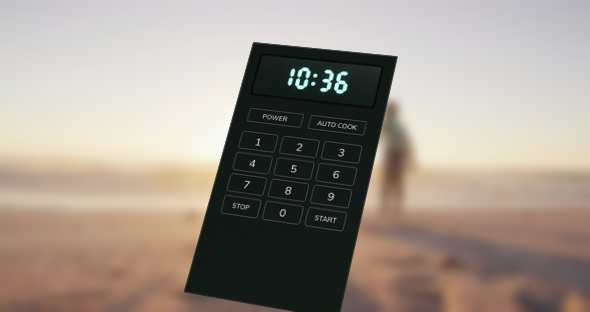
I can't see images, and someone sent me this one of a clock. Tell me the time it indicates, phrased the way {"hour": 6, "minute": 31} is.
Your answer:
{"hour": 10, "minute": 36}
